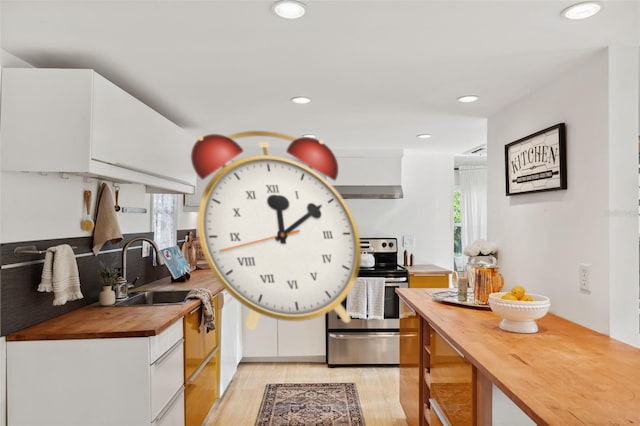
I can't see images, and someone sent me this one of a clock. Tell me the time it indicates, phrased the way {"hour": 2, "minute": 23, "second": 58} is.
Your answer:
{"hour": 12, "minute": 9, "second": 43}
